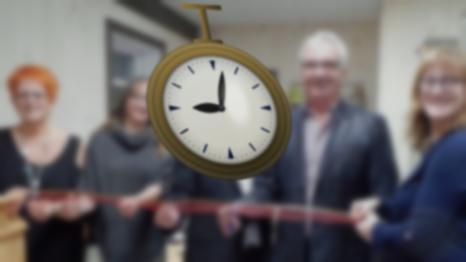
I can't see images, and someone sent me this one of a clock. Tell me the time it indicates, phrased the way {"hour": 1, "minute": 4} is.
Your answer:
{"hour": 9, "minute": 2}
